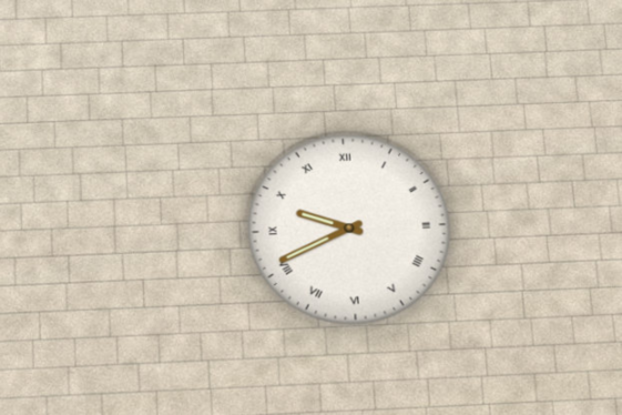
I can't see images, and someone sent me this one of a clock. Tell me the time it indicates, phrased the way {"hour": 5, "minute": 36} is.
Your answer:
{"hour": 9, "minute": 41}
